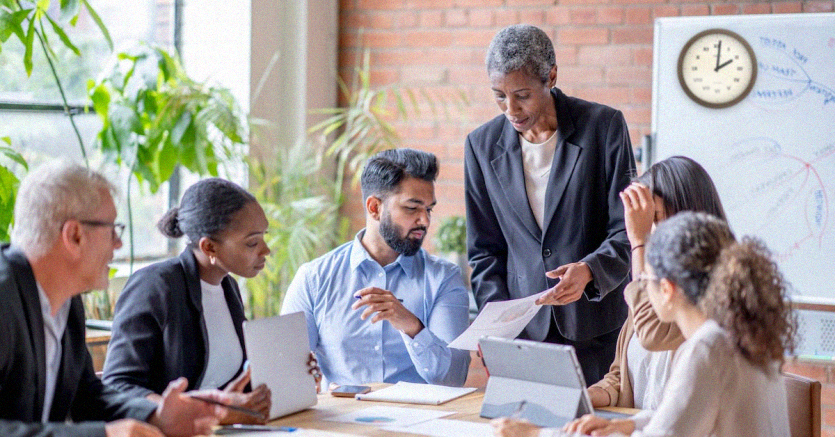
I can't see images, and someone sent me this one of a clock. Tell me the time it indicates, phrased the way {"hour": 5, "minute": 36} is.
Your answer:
{"hour": 2, "minute": 1}
